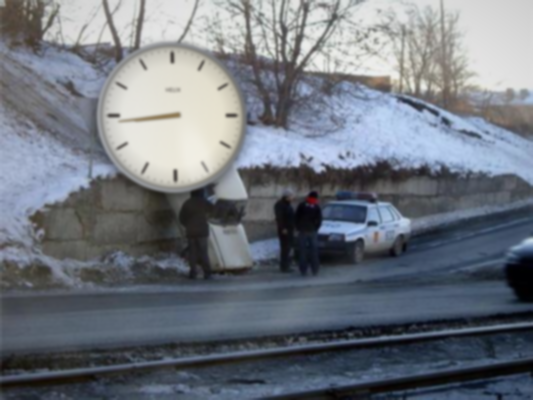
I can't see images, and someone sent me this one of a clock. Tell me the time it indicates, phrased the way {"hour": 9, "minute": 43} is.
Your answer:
{"hour": 8, "minute": 44}
